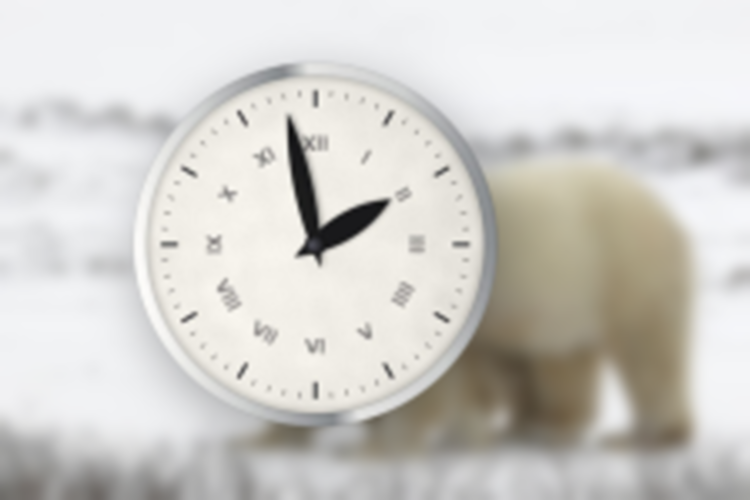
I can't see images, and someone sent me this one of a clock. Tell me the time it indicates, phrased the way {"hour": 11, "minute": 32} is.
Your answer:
{"hour": 1, "minute": 58}
